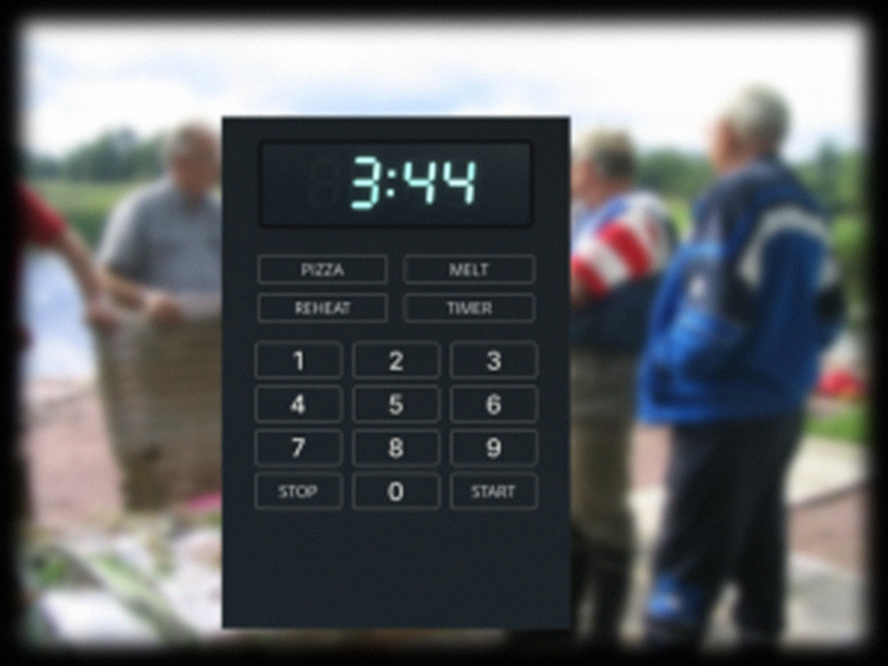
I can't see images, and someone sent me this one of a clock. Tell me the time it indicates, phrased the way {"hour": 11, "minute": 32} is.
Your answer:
{"hour": 3, "minute": 44}
